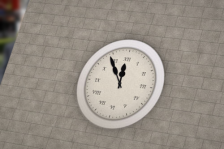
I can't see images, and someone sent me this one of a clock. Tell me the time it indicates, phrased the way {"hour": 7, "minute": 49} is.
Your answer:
{"hour": 11, "minute": 54}
